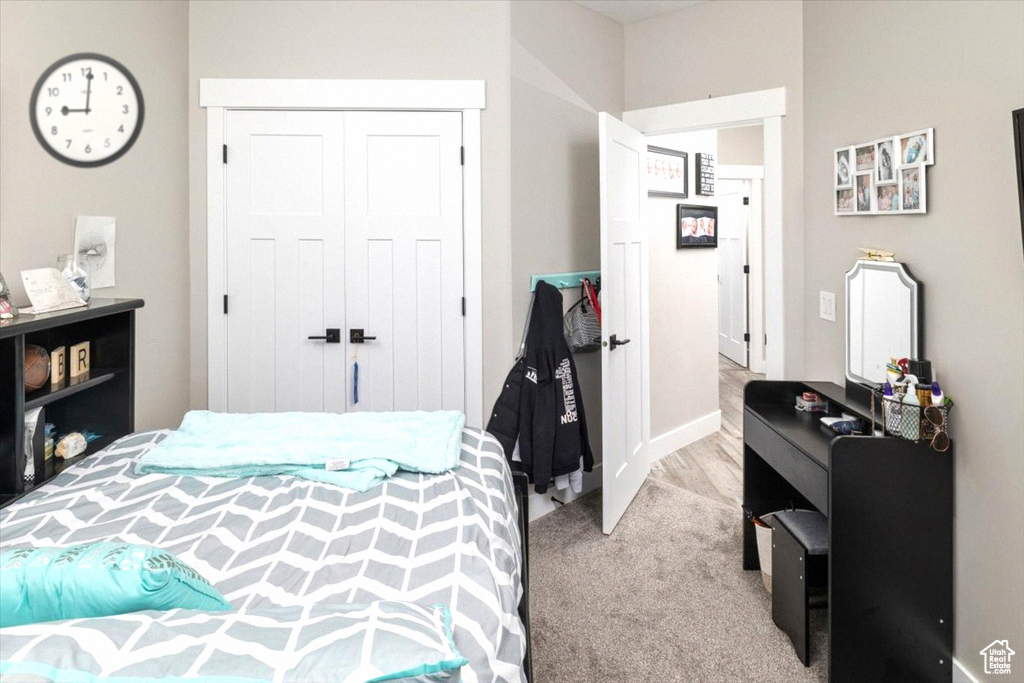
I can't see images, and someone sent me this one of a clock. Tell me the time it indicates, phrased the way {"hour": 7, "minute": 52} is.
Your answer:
{"hour": 9, "minute": 1}
